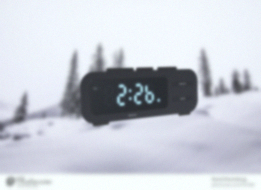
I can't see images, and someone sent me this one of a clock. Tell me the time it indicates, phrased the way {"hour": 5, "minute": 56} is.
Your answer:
{"hour": 2, "minute": 26}
